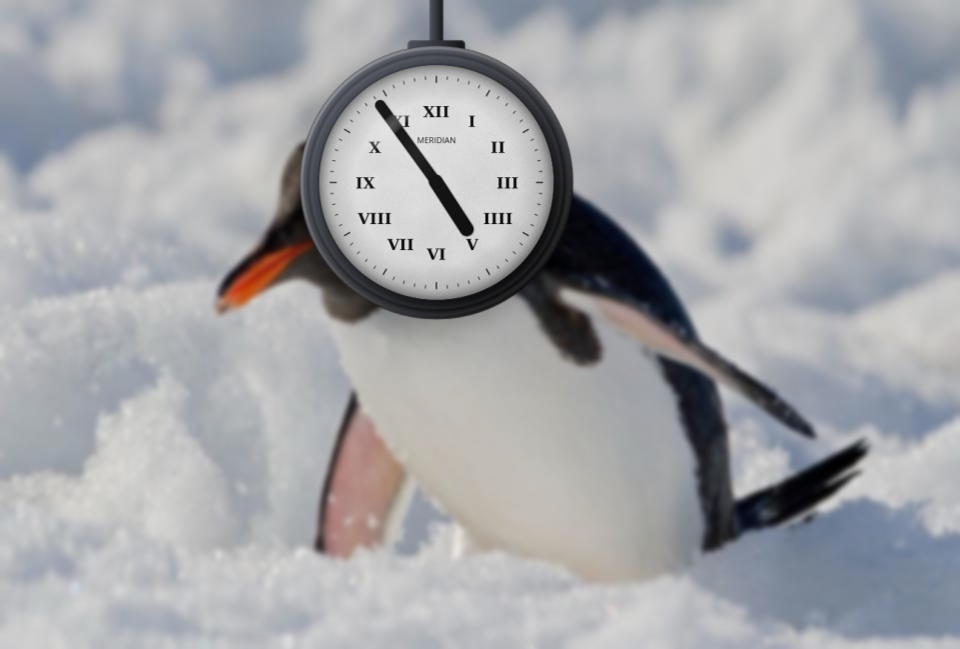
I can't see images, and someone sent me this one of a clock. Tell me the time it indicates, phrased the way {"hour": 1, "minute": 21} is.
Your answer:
{"hour": 4, "minute": 54}
